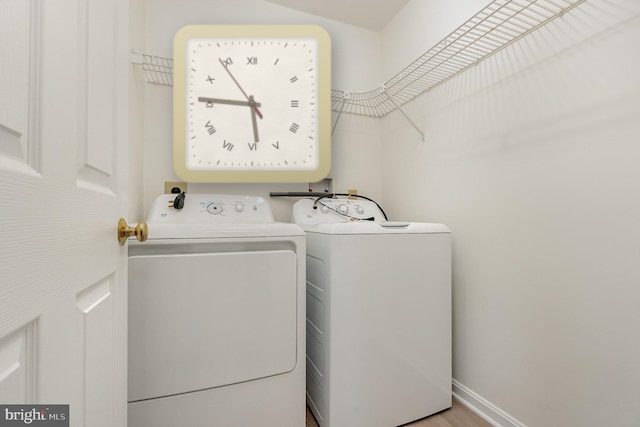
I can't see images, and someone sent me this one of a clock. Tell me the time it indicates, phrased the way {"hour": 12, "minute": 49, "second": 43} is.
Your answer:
{"hour": 5, "minute": 45, "second": 54}
